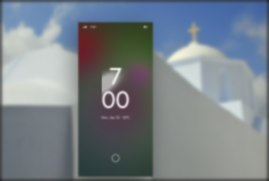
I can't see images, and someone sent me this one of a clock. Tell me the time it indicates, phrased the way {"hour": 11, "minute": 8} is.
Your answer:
{"hour": 7, "minute": 0}
